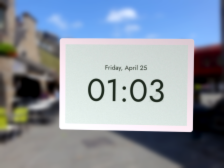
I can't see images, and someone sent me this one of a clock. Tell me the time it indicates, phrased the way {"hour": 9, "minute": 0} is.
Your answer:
{"hour": 1, "minute": 3}
